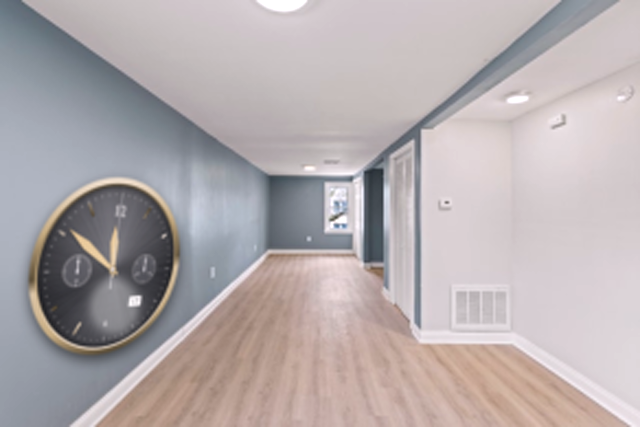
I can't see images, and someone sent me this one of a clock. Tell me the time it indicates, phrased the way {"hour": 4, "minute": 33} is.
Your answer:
{"hour": 11, "minute": 51}
